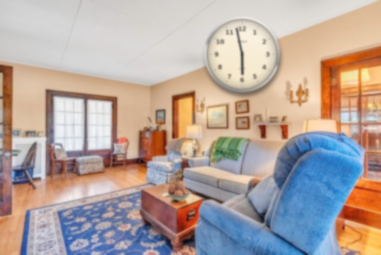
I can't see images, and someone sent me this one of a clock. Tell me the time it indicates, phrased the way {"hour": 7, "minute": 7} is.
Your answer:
{"hour": 5, "minute": 58}
